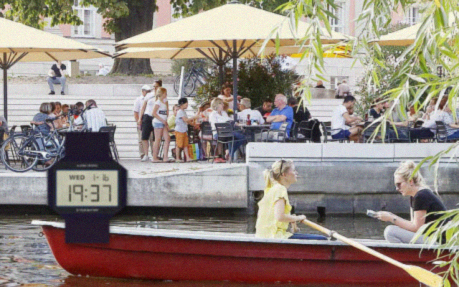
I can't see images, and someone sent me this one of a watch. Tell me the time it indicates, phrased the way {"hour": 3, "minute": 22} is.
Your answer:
{"hour": 19, "minute": 37}
